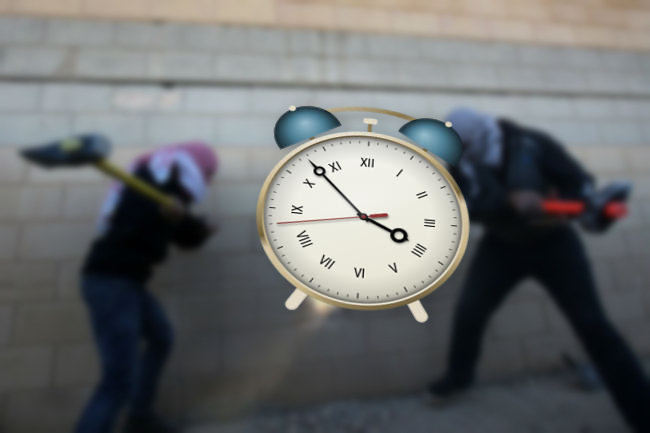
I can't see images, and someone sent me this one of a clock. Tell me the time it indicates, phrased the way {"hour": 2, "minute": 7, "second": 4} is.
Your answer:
{"hour": 3, "minute": 52, "second": 43}
